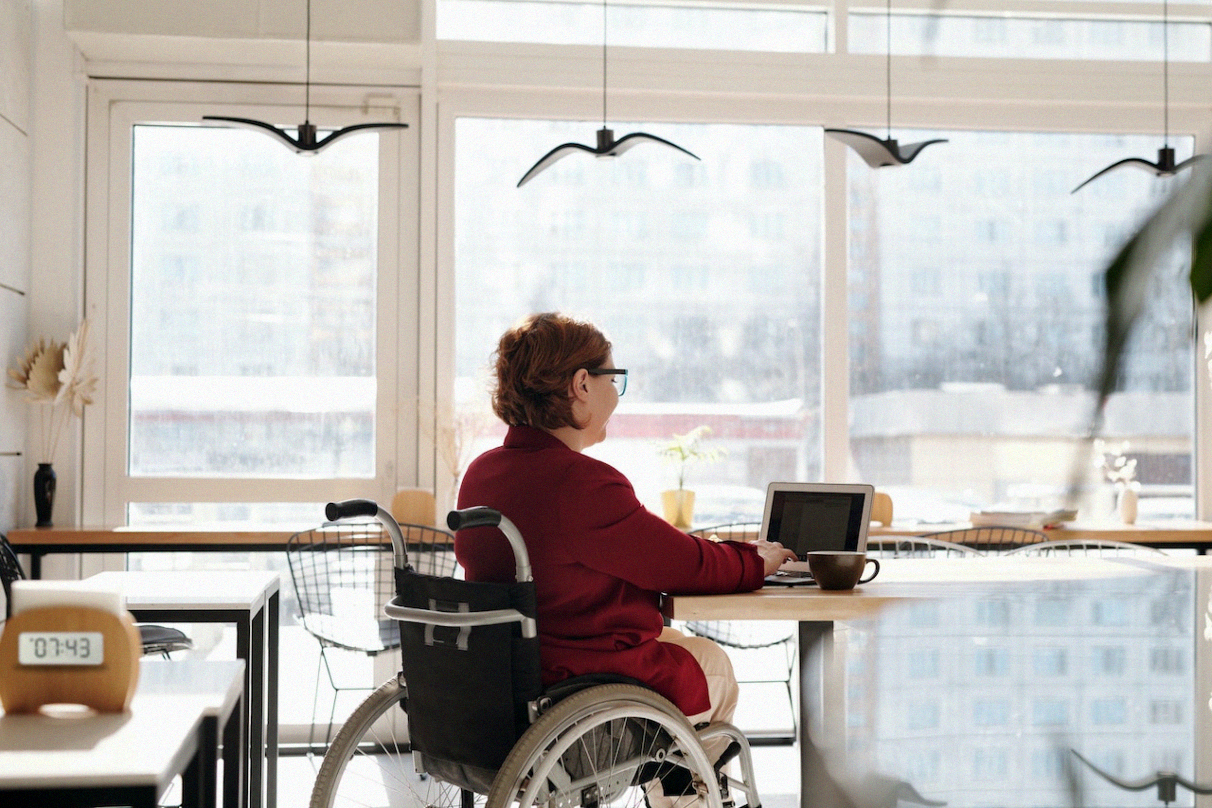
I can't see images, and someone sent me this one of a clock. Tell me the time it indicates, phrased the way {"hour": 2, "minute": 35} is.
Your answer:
{"hour": 7, "minute": 43}
